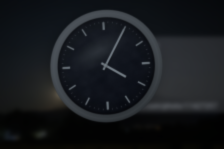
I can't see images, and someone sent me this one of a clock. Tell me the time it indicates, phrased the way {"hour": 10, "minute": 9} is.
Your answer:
{"hour": 4, "minute": 5}
